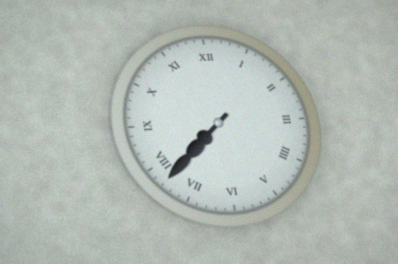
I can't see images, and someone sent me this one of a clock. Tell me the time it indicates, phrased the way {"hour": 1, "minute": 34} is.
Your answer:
{"hour": 7, "minute": 38}
